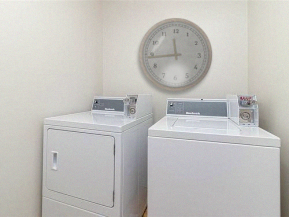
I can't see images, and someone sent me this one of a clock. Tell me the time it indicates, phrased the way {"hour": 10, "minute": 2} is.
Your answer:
{"hour": 11, "minute": 44}
